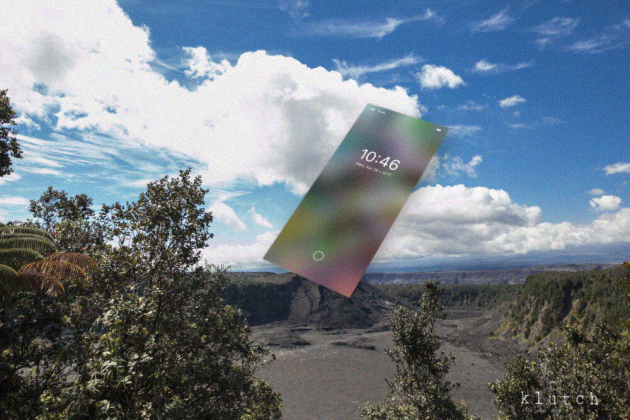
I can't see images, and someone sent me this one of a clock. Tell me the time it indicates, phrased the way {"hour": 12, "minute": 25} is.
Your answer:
{"hour": 10, "minute": 46}
